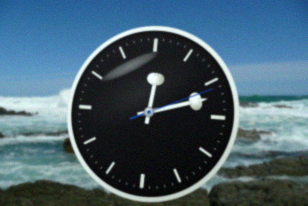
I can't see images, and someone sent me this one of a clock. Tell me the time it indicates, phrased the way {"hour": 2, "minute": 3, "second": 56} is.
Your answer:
{"hour": 12, "minute": 12, "second": 11}
